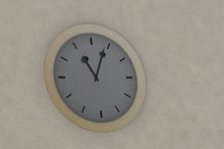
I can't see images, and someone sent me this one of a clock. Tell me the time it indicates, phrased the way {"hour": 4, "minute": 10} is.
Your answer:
{"hour": 11, "minute": 4}
